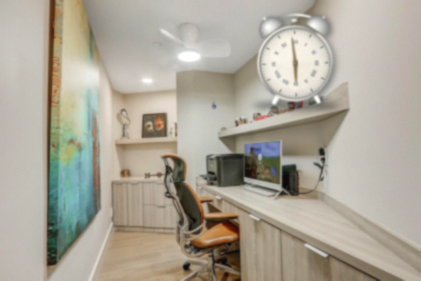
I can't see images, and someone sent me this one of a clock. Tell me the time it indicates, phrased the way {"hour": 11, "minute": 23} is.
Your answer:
{"hour": 5, "minute": 59}
